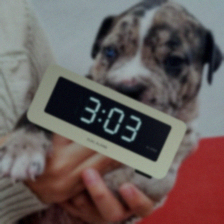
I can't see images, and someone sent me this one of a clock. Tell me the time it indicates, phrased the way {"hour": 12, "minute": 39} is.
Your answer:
{"hour": 3, "minute": 3}
